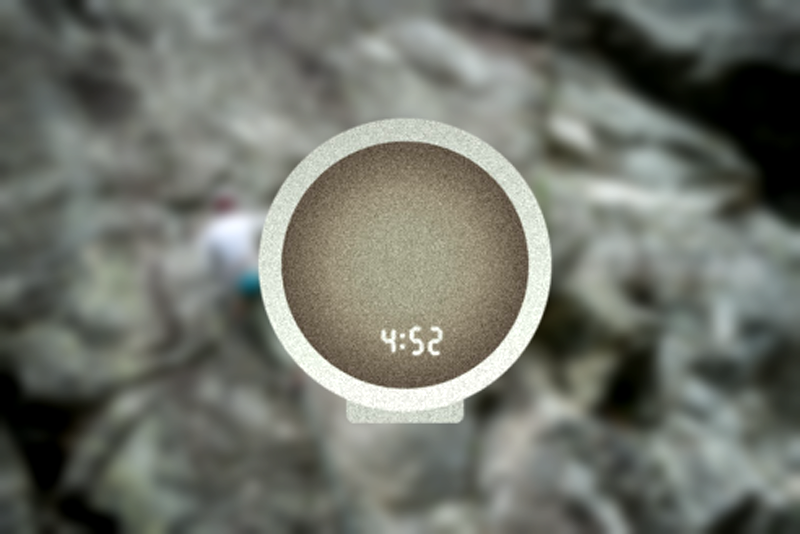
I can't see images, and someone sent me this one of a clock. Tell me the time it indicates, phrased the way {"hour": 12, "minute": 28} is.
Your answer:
{"hour": 4, "minute": 52}
